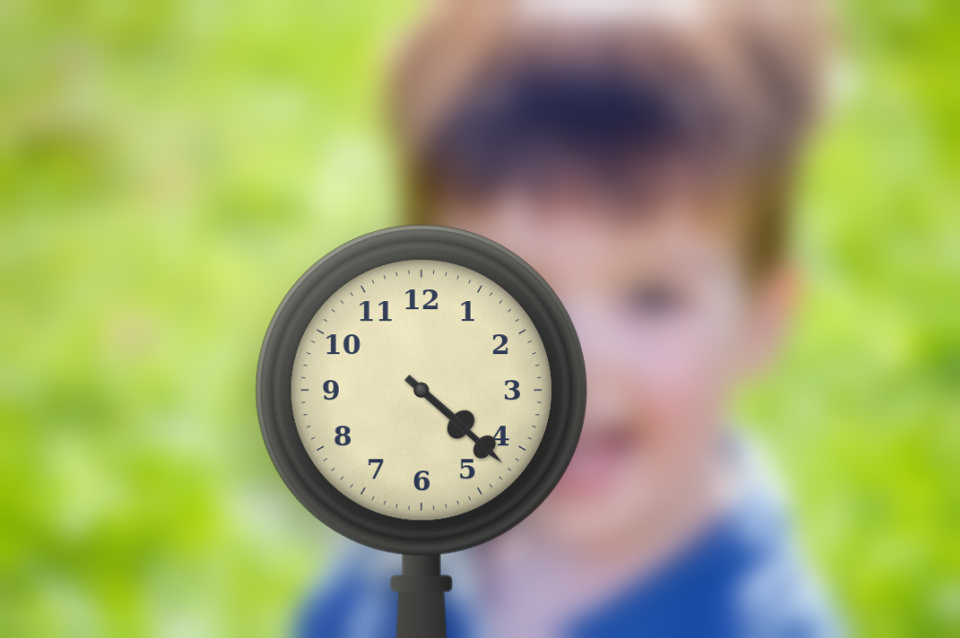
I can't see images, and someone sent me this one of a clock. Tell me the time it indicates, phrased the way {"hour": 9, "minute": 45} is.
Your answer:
{"hour": 4, "minute": 22}
